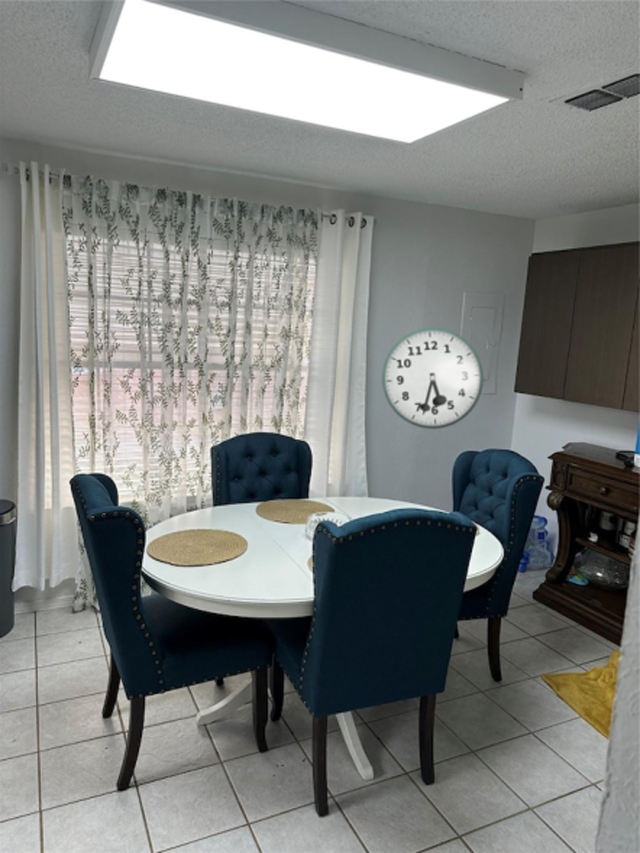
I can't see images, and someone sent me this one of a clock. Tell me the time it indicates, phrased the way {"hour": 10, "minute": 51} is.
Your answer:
{"hour": 5, "minute": 33}
